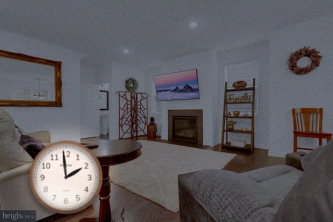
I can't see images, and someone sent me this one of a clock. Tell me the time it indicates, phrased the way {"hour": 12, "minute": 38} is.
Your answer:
{"hour": 1, "minute": 59}
